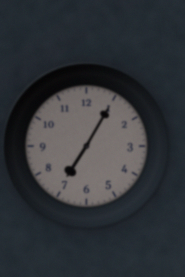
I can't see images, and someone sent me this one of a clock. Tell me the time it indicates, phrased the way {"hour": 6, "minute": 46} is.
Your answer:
{"hour": 7, "minute": 5}
